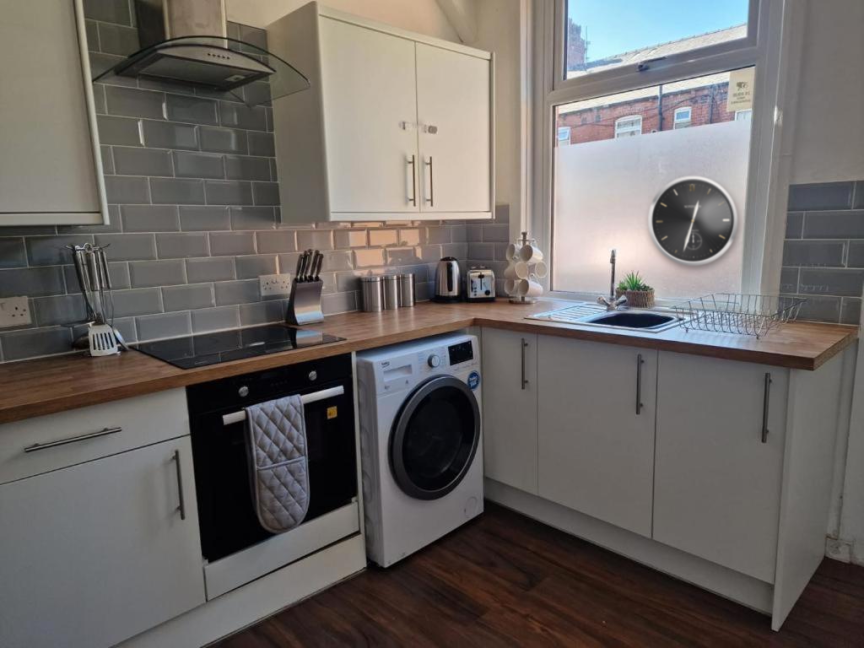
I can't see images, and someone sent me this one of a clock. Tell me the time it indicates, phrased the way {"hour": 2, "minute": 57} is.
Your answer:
{"hour": 12, "minute": 33}
